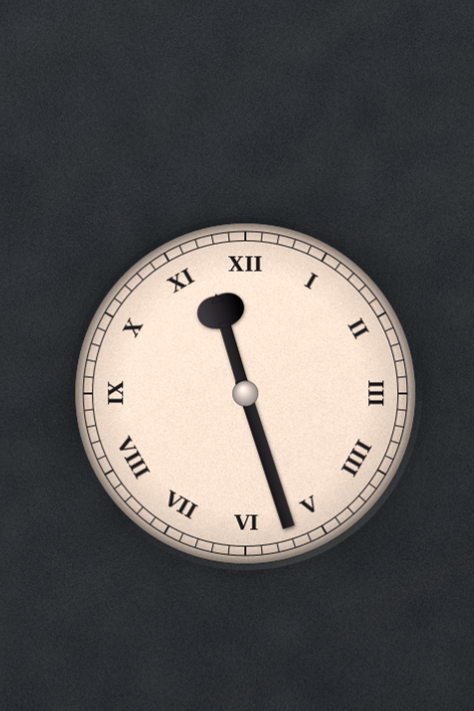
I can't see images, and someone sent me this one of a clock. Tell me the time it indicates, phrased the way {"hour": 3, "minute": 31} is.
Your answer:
{"hour": 11, "minute": 27}
